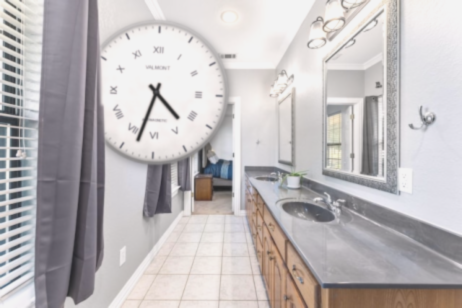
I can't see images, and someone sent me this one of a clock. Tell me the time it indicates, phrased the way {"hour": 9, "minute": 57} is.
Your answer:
{"hour": 4, "minute": 33}
